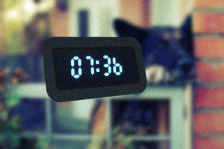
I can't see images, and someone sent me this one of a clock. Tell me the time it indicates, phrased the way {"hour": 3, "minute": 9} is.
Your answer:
{"hour": 7, "minute": 36}
